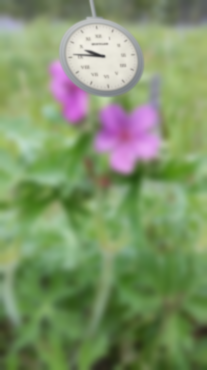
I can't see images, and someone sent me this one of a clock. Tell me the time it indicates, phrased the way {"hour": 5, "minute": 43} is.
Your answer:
{"hour": 9, "minute": 46}
